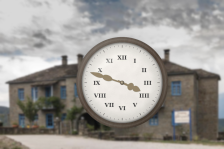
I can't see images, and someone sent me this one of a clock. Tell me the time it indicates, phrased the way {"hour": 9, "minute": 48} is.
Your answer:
{"hour": 3, "minute": 48}
